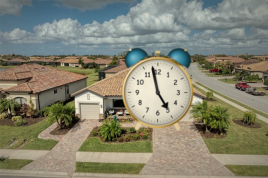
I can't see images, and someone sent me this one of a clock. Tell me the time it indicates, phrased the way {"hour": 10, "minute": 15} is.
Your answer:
{"hour": 4, "minute": 58}
